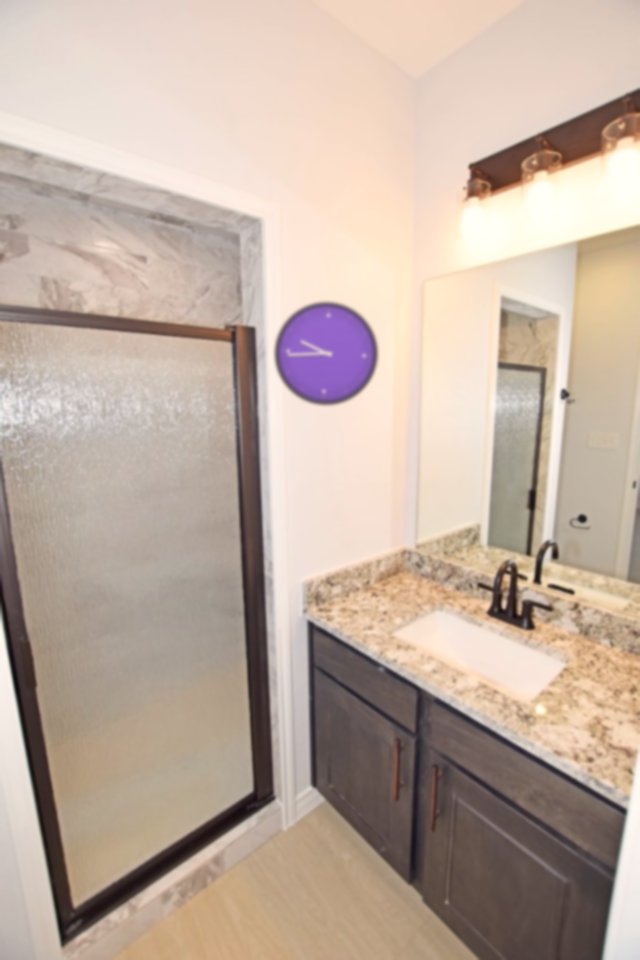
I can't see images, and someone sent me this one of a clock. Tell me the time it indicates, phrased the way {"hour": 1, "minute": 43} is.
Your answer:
{"hour": 9, "minute": 44}
